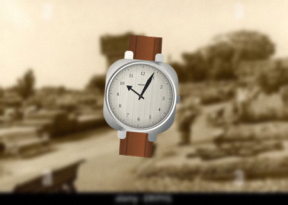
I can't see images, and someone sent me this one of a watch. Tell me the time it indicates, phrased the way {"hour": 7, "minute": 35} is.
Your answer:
{"hour": 10, "minute": 4}
